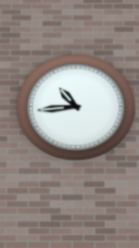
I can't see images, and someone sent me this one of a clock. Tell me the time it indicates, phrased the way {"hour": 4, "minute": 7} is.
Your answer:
{"hour": 10, "minute": 44}
